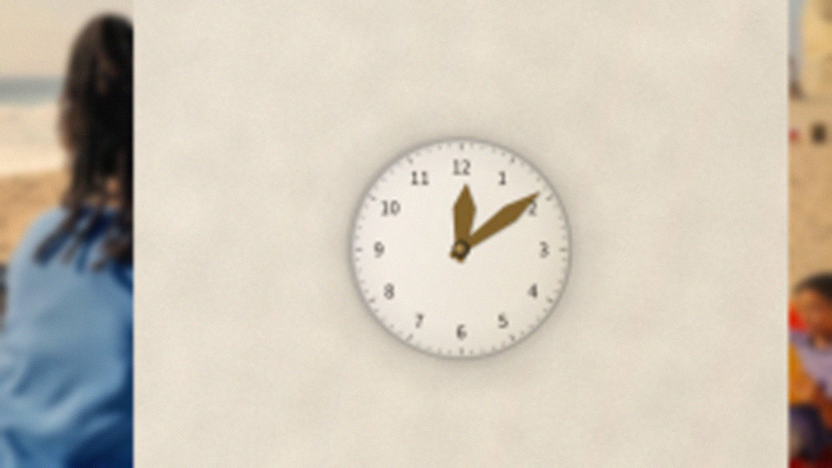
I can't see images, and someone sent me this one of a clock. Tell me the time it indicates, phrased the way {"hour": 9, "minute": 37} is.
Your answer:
{"hour": 12, "minute": 9}
